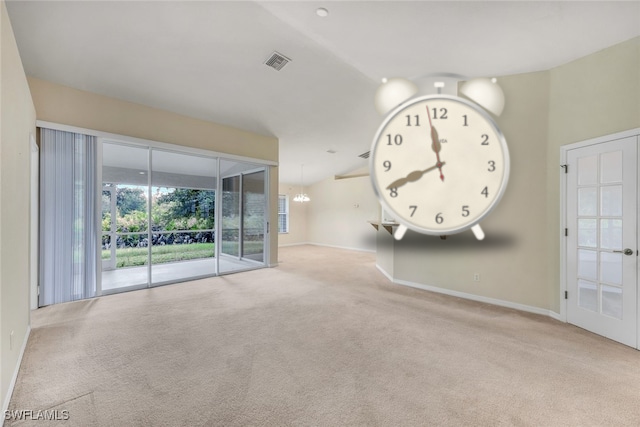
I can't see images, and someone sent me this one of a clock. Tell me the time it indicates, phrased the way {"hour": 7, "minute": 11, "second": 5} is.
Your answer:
{"hour": 11, "minute": 40, "second": 58}
